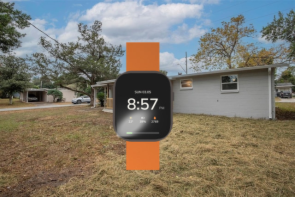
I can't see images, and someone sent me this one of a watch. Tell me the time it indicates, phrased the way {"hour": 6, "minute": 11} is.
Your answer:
{"hour": 8, "minute": 57}
